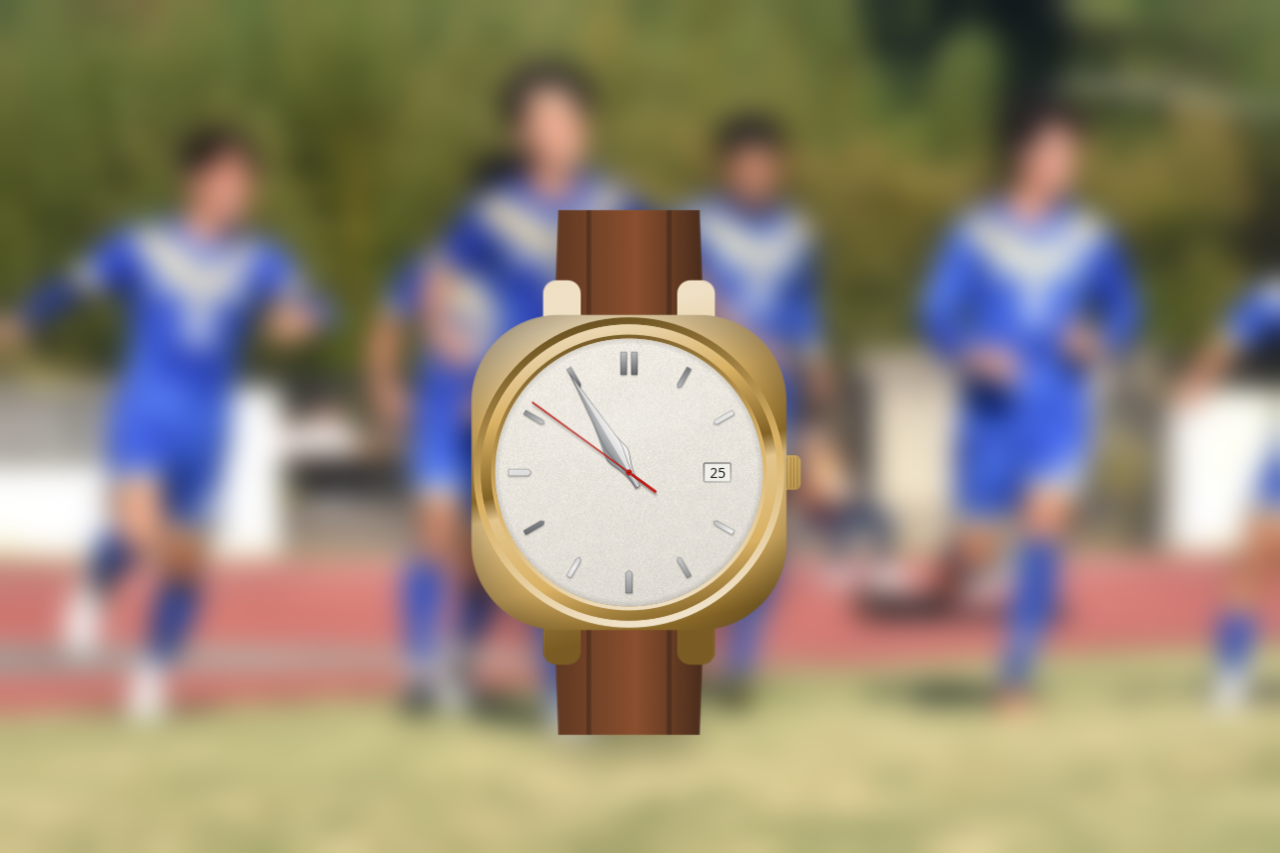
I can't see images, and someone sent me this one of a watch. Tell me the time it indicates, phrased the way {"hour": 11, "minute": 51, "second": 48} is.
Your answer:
{"hour": 10, "minute": 54, "second": 51}
